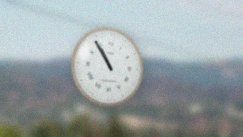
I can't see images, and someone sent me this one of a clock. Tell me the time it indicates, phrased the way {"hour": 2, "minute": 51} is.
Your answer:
{"hour": 10, "minute": 54}
